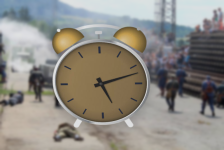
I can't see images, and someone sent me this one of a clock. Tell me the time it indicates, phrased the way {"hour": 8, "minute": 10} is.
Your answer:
{"hour": 5, "minute": 12}
